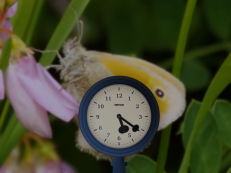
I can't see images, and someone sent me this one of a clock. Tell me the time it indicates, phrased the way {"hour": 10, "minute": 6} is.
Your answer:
{"hour": 5, "minute": 21}
